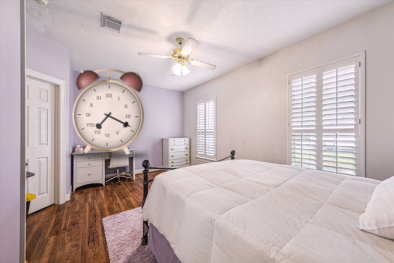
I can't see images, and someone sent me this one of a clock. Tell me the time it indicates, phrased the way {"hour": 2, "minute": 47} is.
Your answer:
{"hour": 7, "minute": 19}
